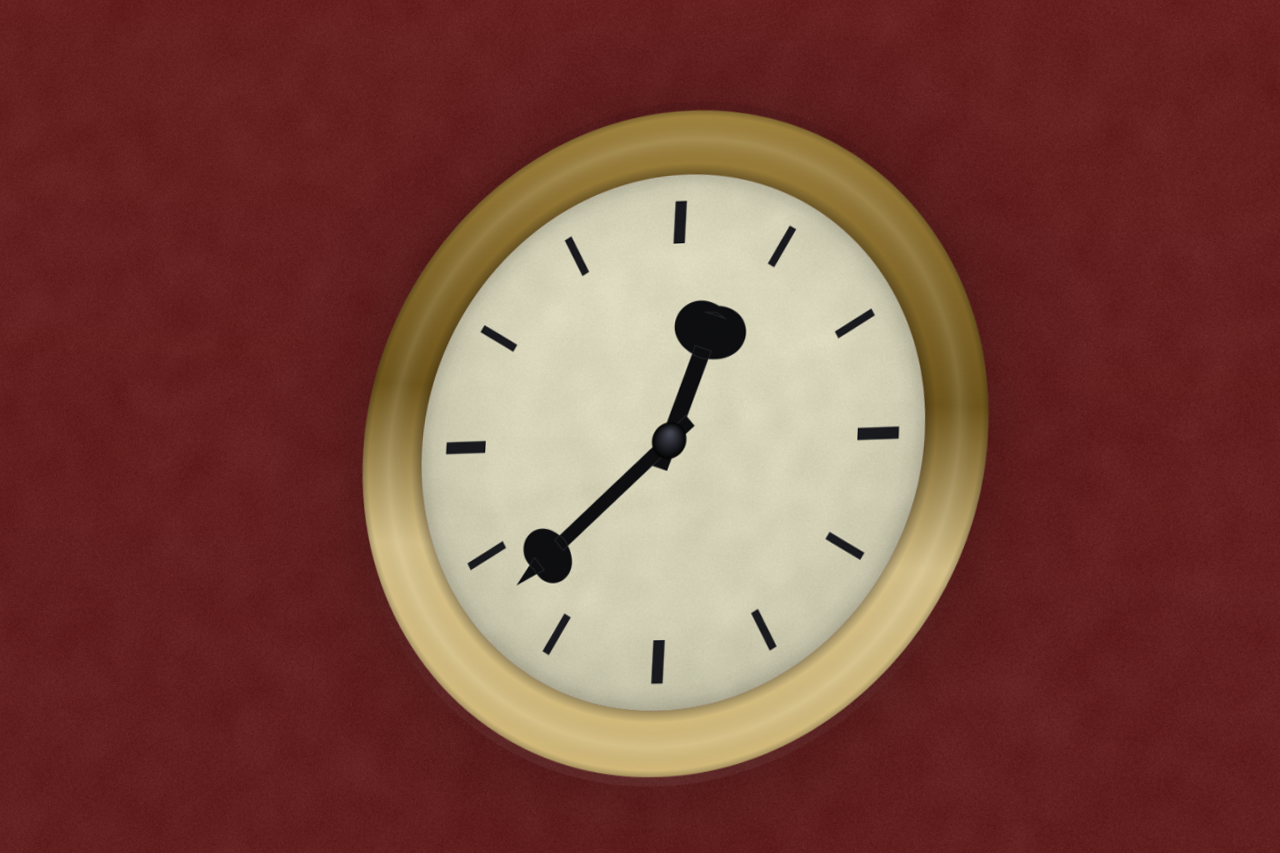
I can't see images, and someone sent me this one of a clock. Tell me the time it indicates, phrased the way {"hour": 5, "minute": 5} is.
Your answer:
{"hour": 12, "minute": 38}
